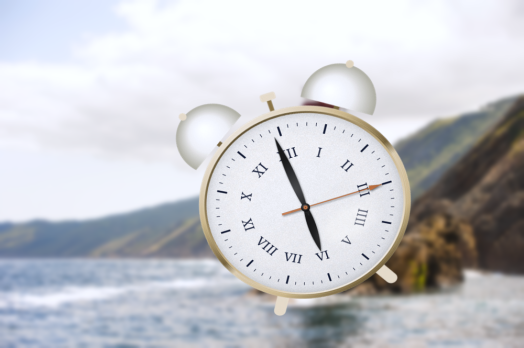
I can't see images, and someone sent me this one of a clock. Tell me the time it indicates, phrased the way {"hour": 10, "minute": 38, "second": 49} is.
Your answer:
{"hour": 5, "minute": 59, "second": 15}
